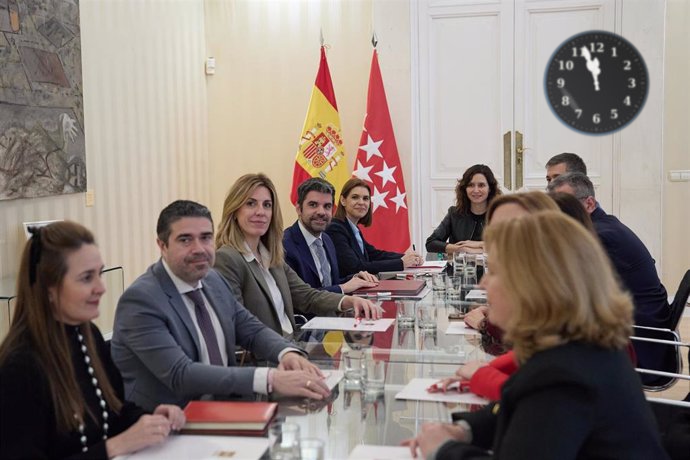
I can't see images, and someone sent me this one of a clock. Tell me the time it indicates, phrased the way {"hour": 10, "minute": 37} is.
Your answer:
{"hour": 11, "minute": 57}
